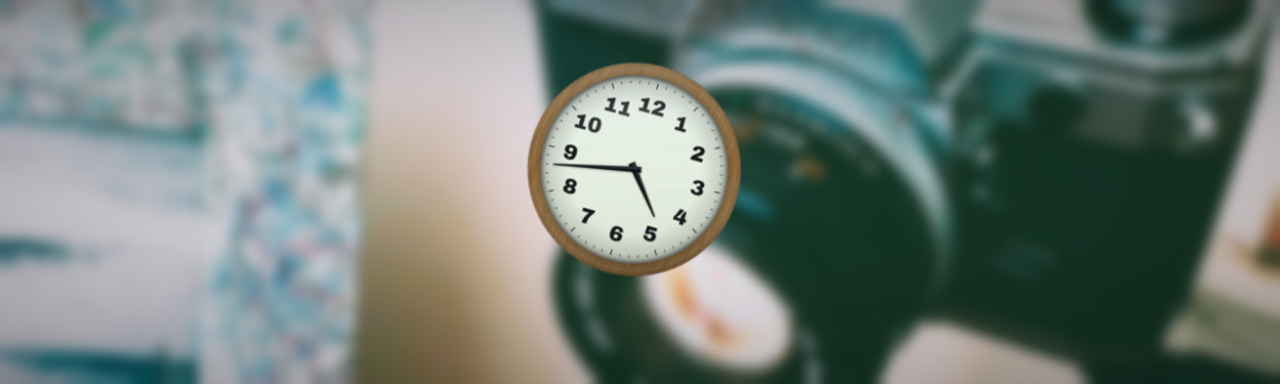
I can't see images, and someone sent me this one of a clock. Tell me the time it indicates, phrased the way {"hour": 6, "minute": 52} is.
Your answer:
{"hour": 4, "minute": 43}
